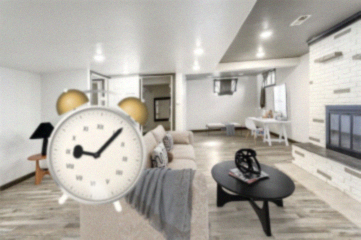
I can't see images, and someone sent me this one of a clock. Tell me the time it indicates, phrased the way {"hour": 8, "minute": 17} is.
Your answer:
{"hour": 9, "minute": 6}
